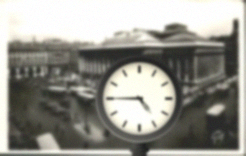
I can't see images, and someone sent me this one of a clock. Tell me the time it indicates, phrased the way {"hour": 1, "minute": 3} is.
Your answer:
{"hour": 4, "minute": 45}
